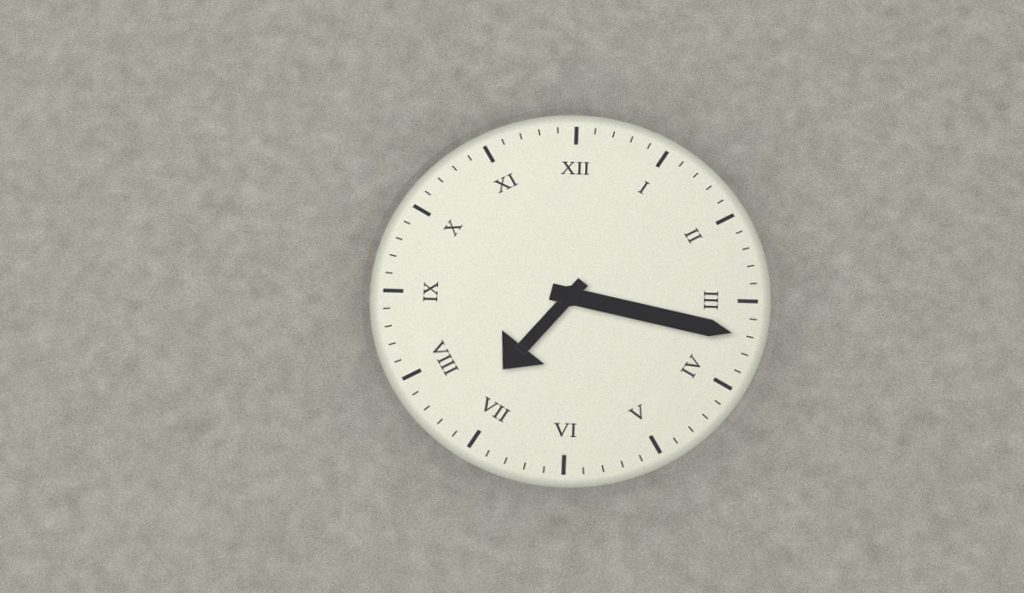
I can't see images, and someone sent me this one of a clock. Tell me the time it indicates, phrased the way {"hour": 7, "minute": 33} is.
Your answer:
{"hour": 7, "minute": 17}
